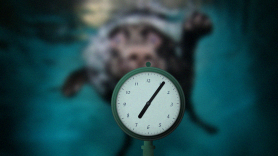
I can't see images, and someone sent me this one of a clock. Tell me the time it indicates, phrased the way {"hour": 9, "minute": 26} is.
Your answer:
{"hour": 7, "minute": 6}
